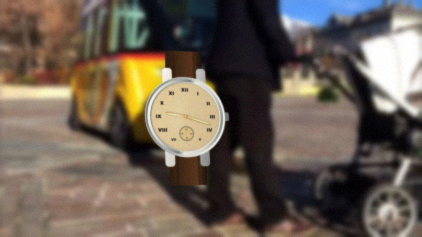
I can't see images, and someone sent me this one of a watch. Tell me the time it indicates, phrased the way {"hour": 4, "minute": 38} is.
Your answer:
{"hour": 9, "minute": 18}
